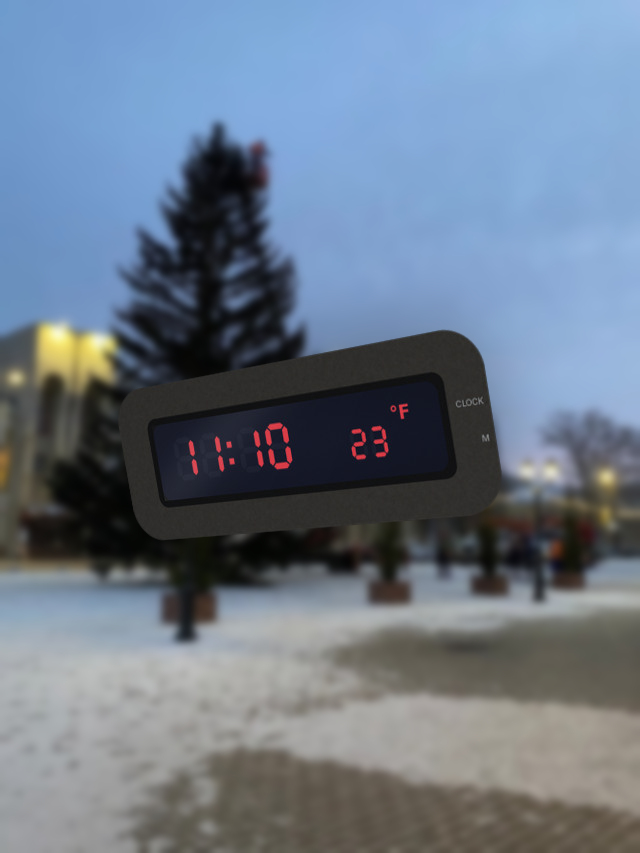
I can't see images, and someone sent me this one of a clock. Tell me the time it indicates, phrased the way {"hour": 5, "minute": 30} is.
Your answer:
{"hour": 11, "minute": 10}
